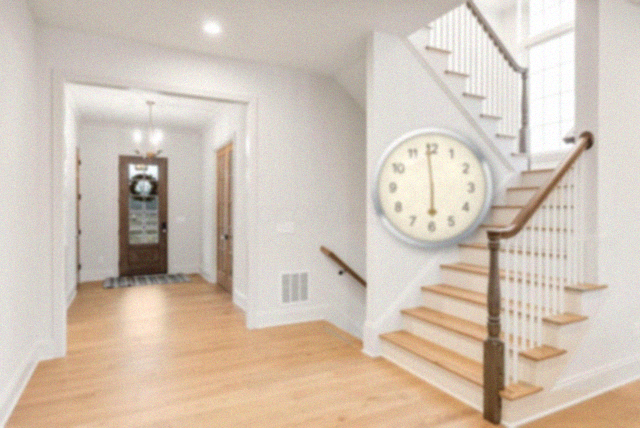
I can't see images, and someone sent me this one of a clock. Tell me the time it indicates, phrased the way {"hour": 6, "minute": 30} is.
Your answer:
{"hour": 5, "minute": 59}
